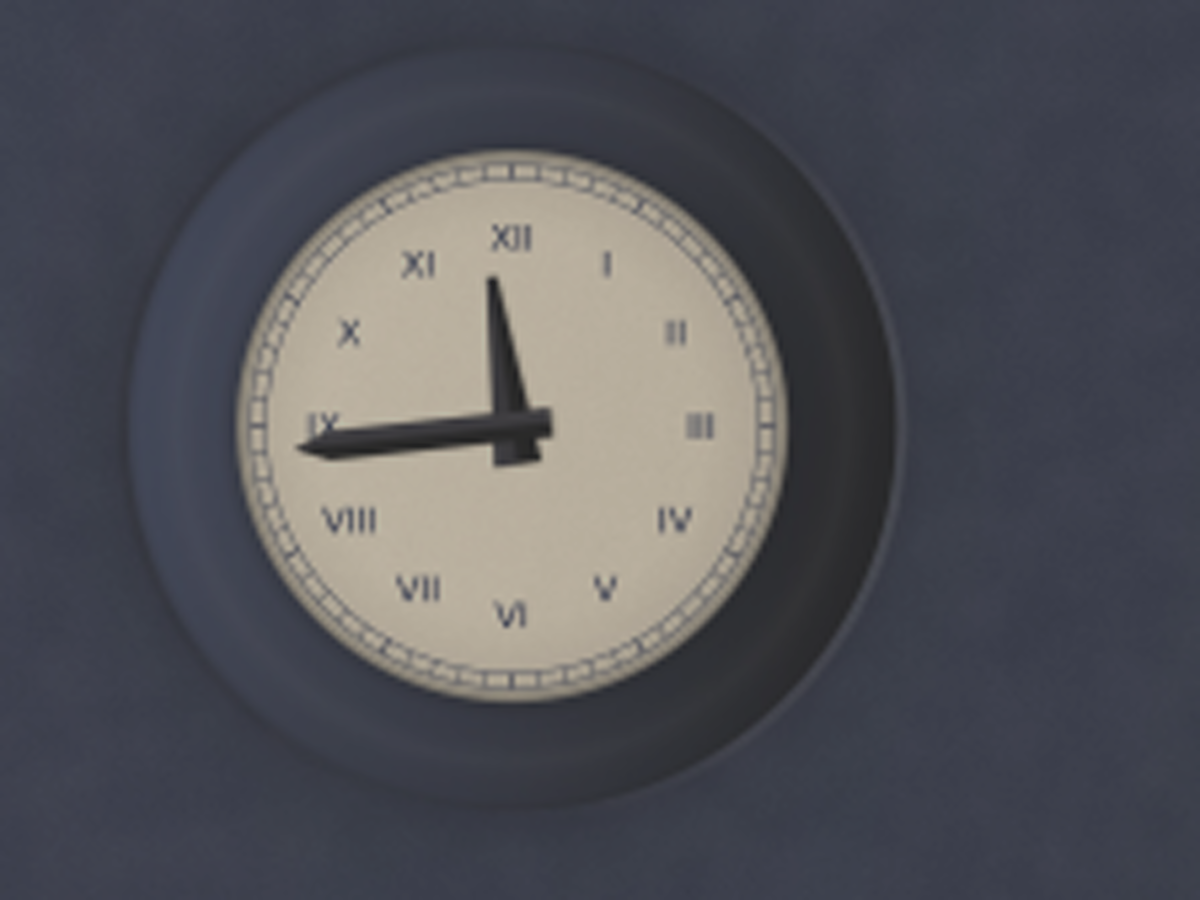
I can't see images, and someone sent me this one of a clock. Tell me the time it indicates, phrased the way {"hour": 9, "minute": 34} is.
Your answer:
{"hour": 11, "minute": 44}
